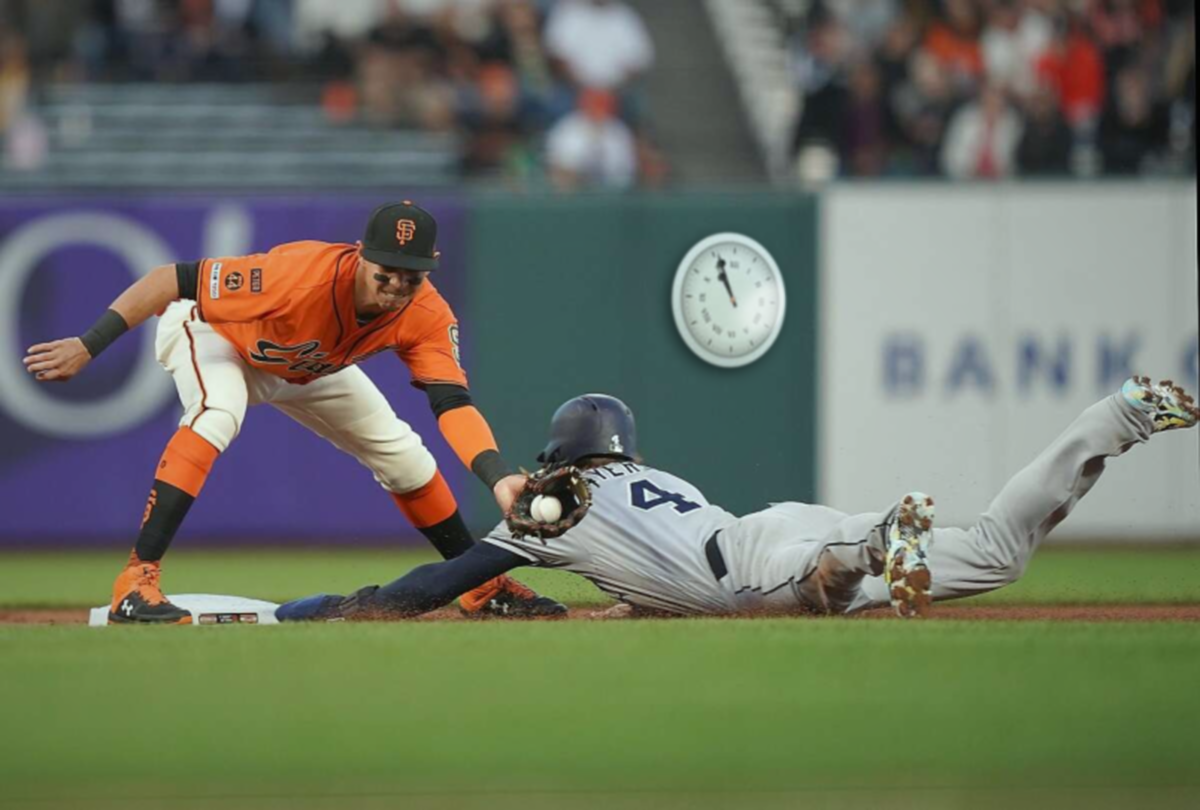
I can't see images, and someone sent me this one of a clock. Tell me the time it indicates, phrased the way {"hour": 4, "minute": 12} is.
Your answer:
{"hour": 10, "minute": 56}
